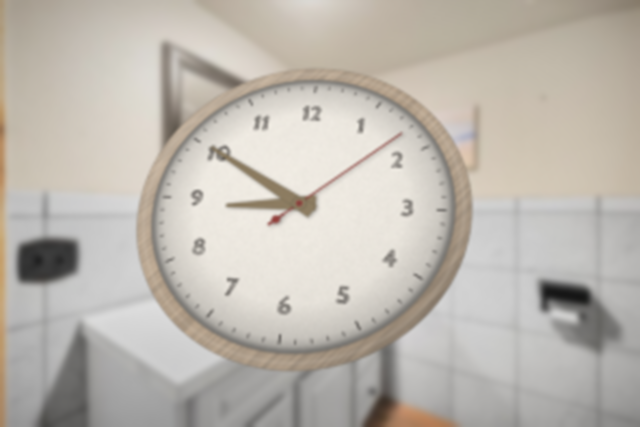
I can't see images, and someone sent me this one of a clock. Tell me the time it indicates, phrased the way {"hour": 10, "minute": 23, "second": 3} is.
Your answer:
{"hour": 8, "minute": 50, "second": 8}
